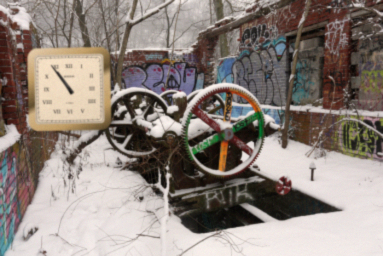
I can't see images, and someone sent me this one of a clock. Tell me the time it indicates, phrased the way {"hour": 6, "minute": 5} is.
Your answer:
{"hour": 10, "minute": 54}
